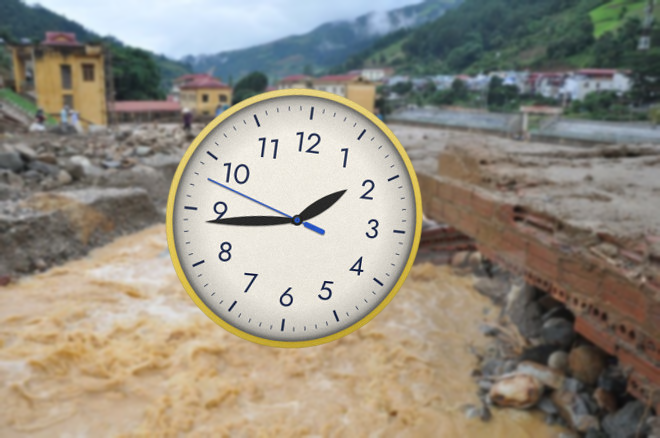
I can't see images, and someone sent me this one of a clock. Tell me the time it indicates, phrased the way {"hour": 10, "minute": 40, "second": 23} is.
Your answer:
{"hour": 1, "minute": 43, "second": 48}
